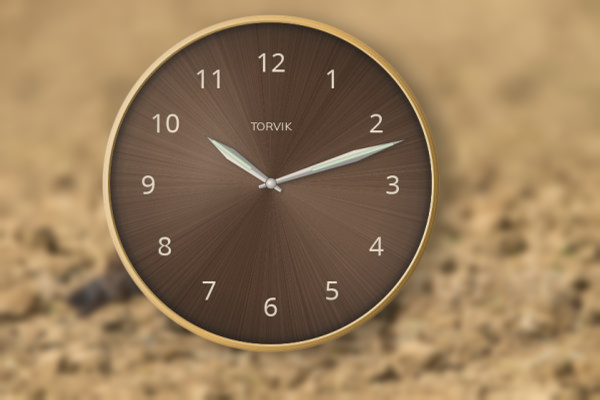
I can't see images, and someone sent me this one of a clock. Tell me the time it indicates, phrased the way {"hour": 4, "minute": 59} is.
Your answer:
{"hour": 10, "minute": 12}
